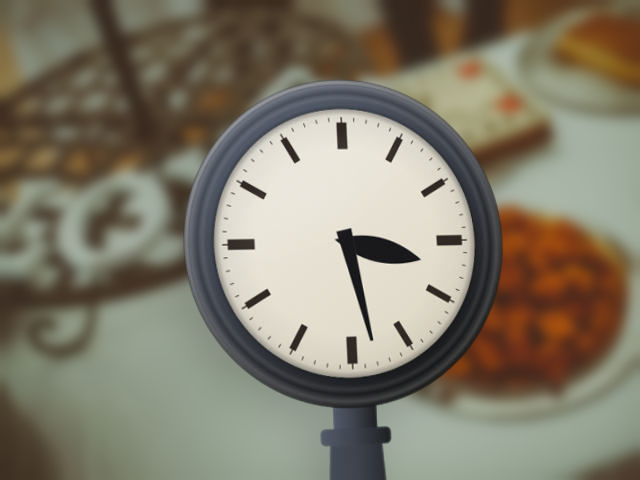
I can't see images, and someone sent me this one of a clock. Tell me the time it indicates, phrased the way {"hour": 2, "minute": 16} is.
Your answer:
{"hour": 3, "minute": 28}
